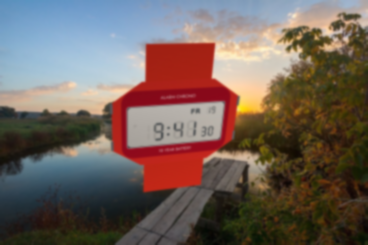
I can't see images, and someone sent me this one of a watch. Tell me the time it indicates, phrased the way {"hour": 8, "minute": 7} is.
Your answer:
{"hour": 9, "minute": 41}
